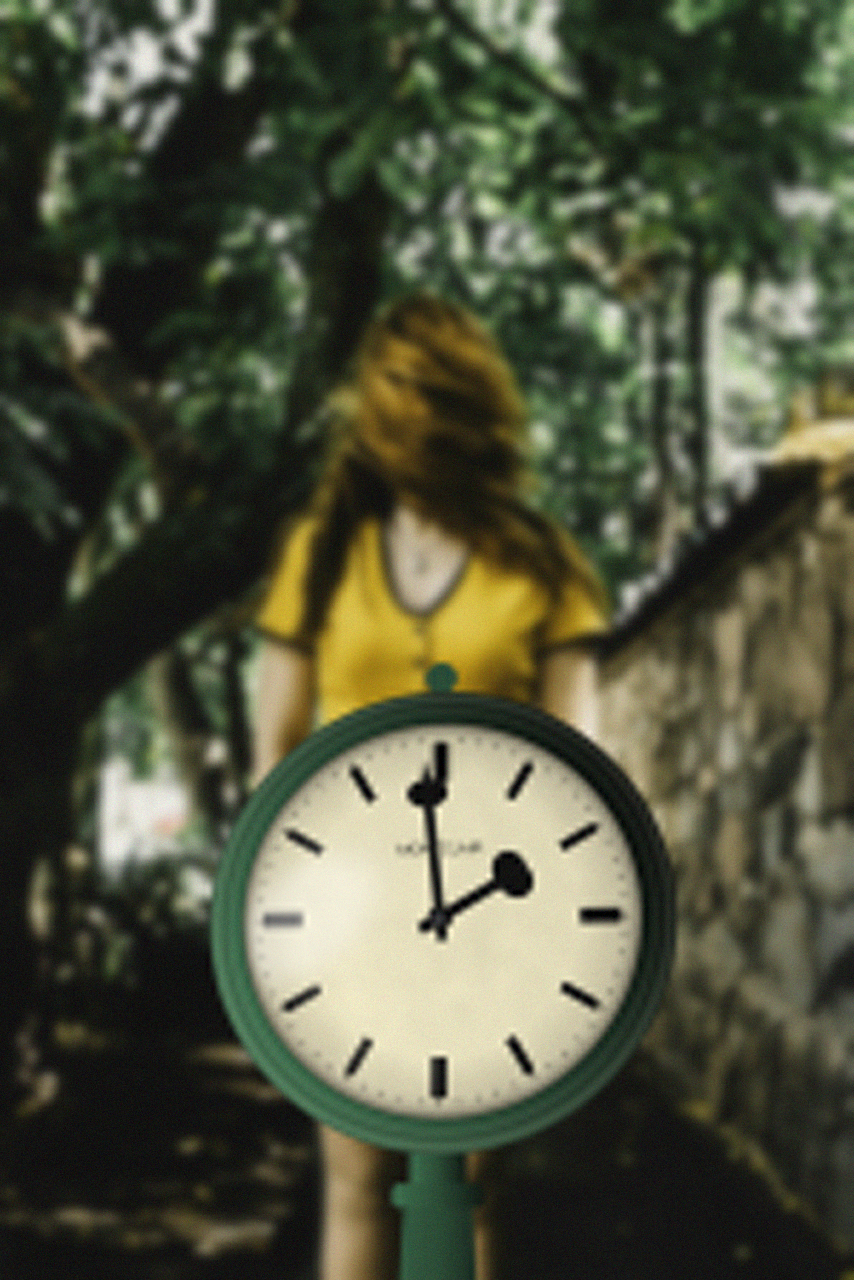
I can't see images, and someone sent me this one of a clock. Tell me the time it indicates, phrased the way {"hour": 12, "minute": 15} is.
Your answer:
{"hour": 1, "minute": 59}
